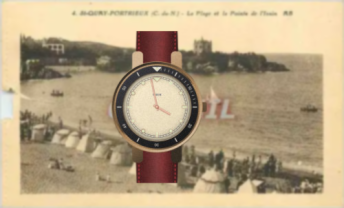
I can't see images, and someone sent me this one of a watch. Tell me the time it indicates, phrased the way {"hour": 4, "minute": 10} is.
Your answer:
{"hour": 3, "minute": 58}
